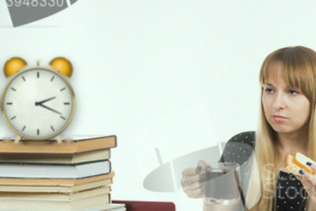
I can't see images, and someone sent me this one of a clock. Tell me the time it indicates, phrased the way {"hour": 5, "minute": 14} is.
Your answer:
{"hour": 2, "minute": 19}
